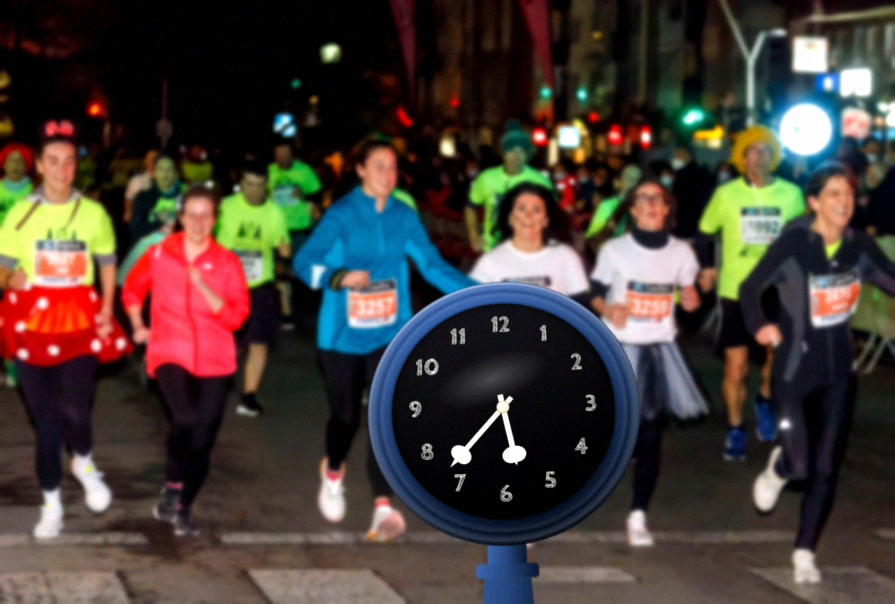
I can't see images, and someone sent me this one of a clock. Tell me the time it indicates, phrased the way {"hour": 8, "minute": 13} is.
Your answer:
{"hour": 5, "minute": 37}
